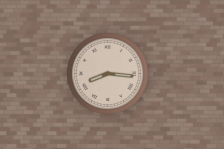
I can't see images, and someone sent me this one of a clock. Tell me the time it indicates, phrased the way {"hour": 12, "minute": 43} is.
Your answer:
{"hour": 8, "minute": 16}
